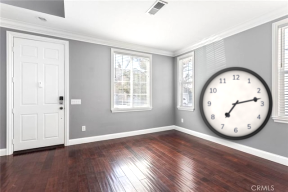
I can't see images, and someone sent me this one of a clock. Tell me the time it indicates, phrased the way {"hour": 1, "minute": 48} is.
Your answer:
{"hour": 7, "minute": 13}
